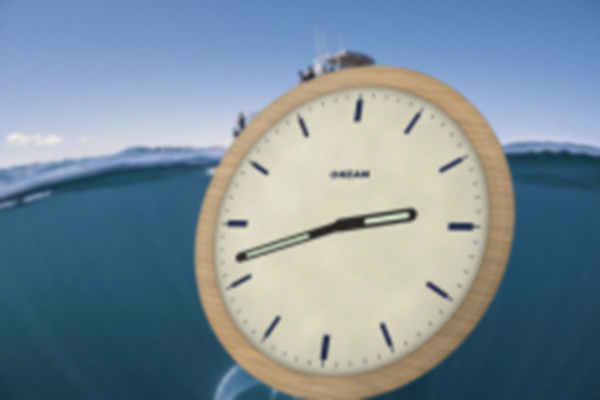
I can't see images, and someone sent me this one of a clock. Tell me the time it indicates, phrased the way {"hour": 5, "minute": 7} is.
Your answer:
{"hour": 2, "minute": 42}
